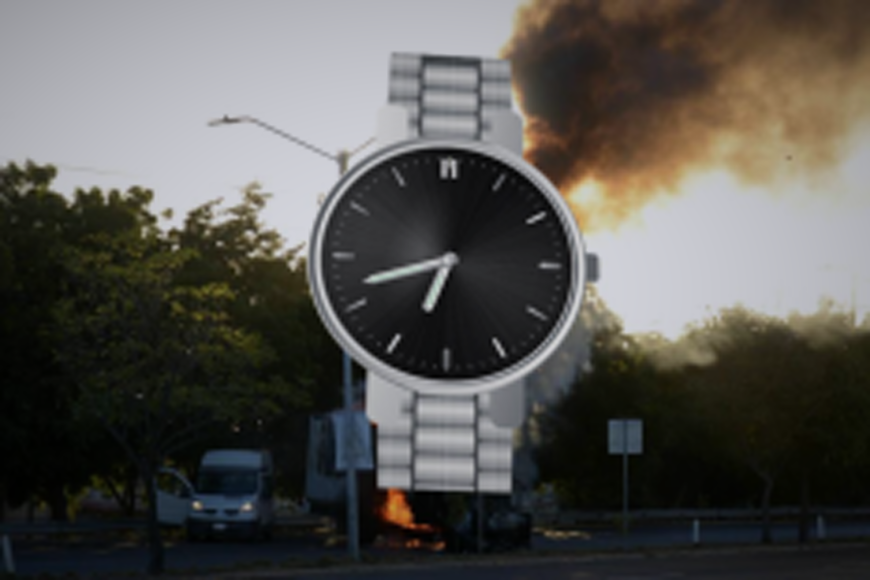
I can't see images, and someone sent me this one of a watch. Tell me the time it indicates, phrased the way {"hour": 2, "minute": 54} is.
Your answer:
{"hour": 6, "minute": 42}
